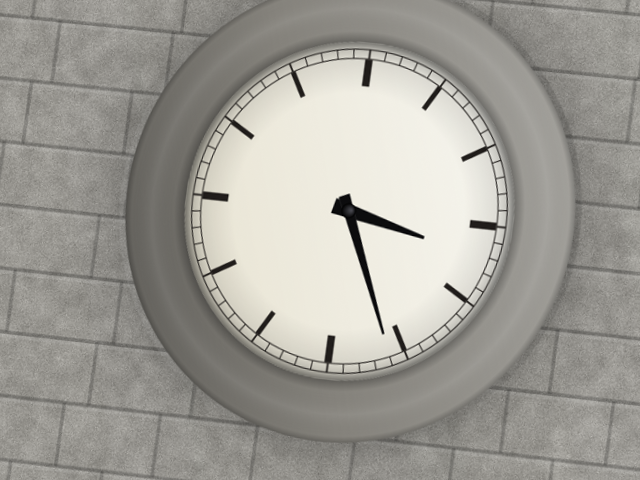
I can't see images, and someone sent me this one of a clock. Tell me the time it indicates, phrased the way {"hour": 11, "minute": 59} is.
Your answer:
{"hour": 3, "minute": 26}
